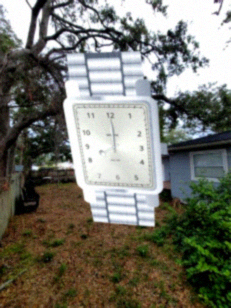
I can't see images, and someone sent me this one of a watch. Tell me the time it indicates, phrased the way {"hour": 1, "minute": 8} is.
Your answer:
{"hour": 8, "minute": 0}
